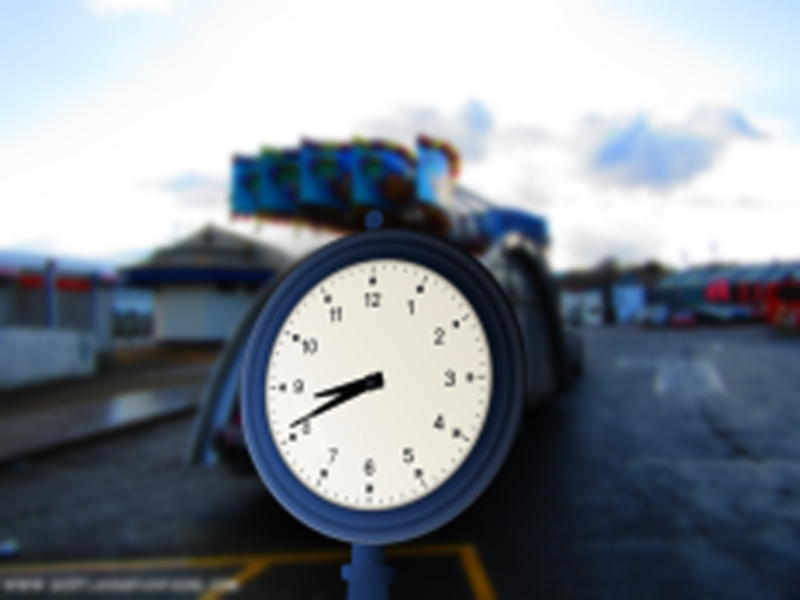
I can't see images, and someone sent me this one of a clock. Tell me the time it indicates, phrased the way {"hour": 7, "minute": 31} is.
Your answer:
{"hour": 8, "minute": 41}
